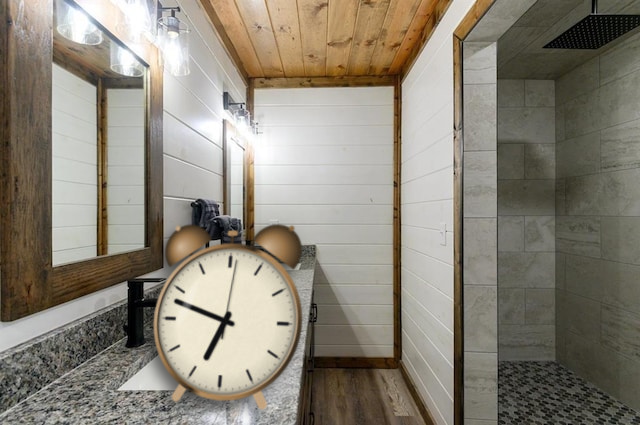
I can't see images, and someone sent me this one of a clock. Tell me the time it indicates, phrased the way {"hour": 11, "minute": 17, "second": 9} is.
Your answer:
{"hour": 6, "minute": 48, "second": 1}
